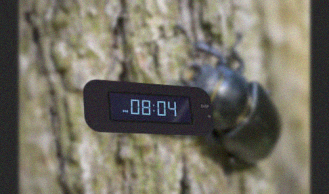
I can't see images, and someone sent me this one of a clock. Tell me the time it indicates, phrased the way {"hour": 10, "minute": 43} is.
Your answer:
{"hour": 8, "minute": 4}
